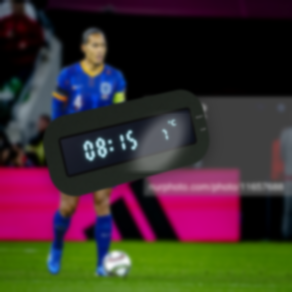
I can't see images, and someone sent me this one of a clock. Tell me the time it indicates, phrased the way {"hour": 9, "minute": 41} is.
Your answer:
{"hour": 8, "minute": 15}
